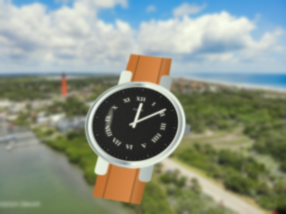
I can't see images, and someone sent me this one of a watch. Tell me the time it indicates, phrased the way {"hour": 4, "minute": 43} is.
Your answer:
{"hour": 12, "minute": 9}
